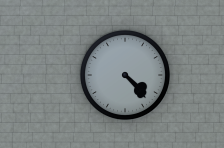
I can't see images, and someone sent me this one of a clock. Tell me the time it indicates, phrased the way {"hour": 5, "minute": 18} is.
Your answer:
{"hour": 4, "minute": 23}
